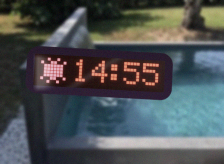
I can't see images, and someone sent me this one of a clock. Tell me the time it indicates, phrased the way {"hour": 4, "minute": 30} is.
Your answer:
{"hour": 14, "minute": 55}
